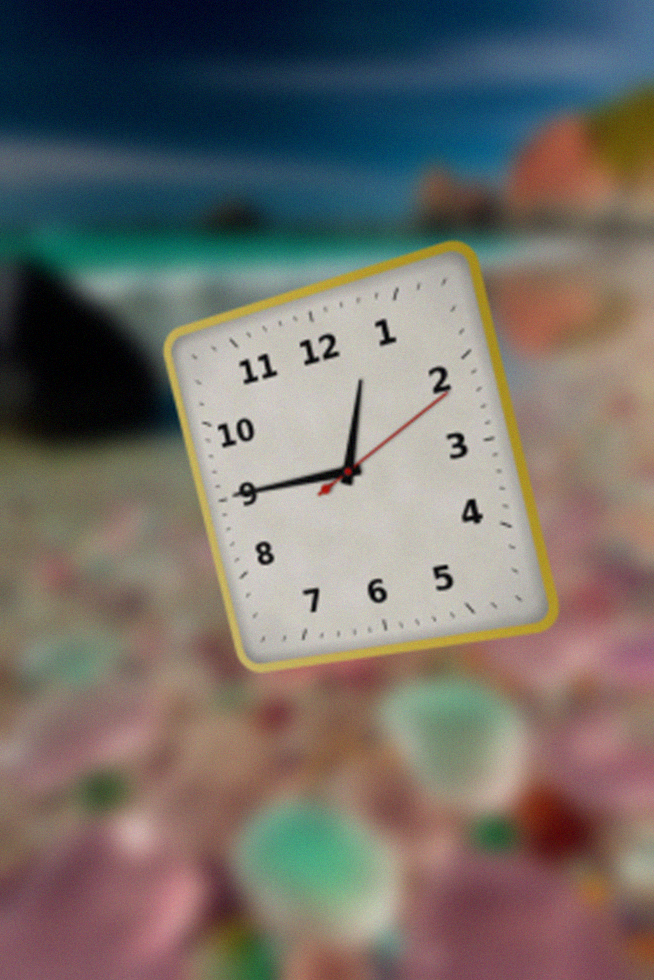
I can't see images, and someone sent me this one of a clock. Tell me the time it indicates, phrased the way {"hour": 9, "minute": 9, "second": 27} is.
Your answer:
{"hour": 12, "minute": 45, "second": 11}
